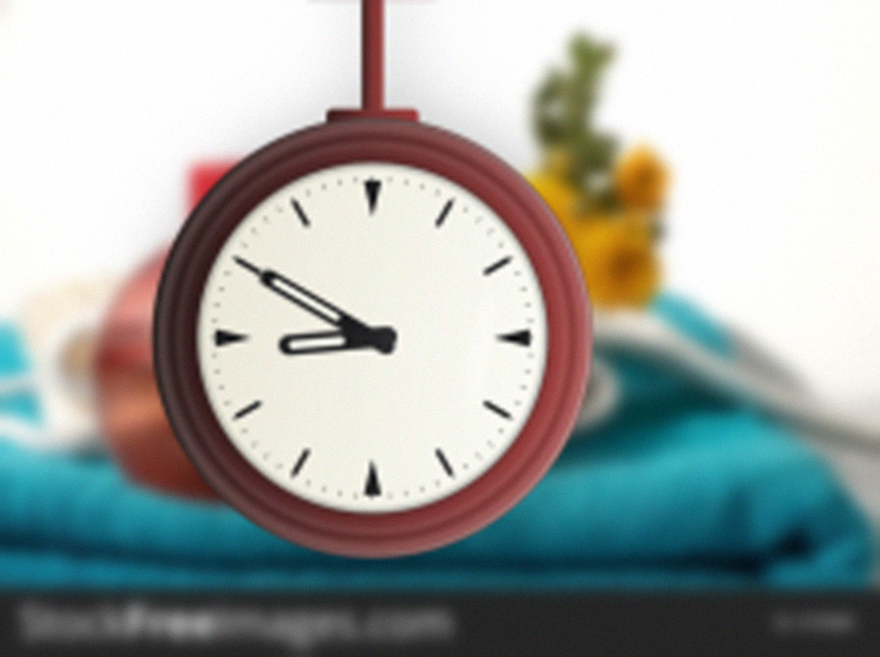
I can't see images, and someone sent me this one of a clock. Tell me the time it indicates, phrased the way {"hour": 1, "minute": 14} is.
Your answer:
{"hour": 8, "minute": 50}
